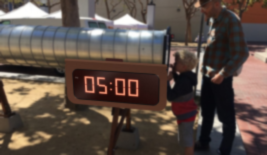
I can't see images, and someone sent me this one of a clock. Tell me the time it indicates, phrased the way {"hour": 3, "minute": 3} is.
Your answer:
{"hour": 5, "minute": 0}
